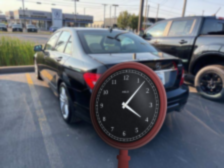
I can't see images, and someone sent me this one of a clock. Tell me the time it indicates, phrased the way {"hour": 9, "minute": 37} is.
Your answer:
{"hour": 4, "minute": 7}
